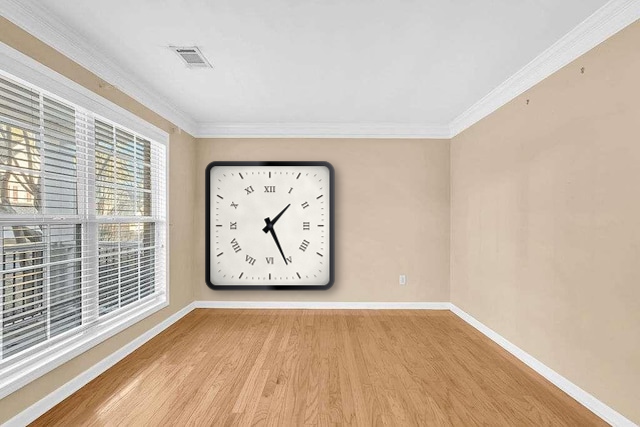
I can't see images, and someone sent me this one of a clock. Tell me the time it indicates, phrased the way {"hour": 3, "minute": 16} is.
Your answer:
{"hour": 1, "minute": 26}
